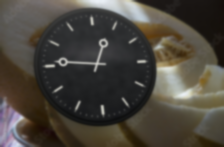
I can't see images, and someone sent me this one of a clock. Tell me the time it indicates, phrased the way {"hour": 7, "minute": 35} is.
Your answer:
{"hour": 12, "minute": 46}
